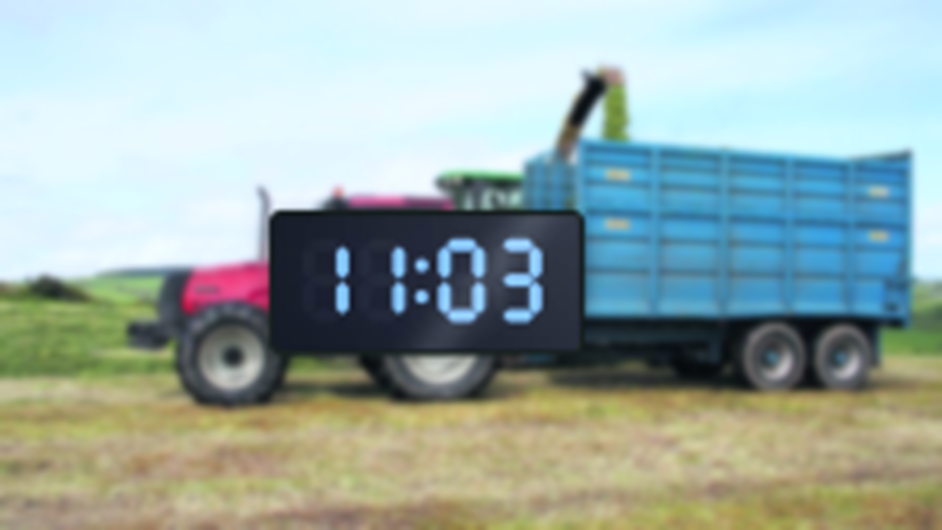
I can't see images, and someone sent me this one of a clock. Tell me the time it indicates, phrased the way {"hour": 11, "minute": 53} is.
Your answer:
{"hour": 11, "minute": 3}
